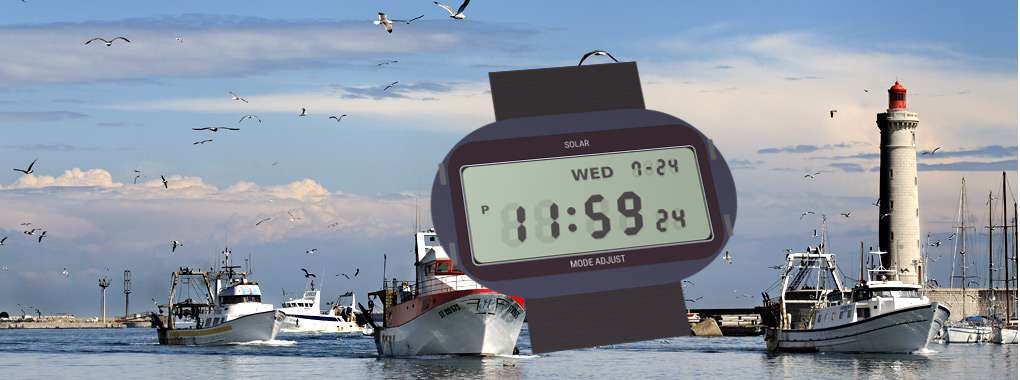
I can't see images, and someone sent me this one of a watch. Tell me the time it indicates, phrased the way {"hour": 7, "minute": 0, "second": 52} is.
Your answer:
{"hour": 11, "minute": 59, "second": 24}
